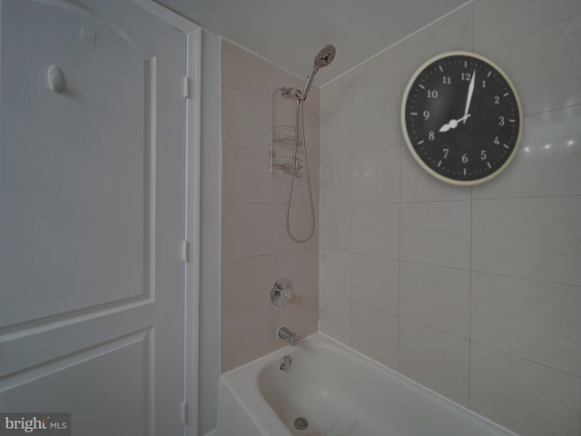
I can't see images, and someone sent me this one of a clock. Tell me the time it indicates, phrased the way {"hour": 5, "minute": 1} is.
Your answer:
{"hour": 8, "minute": 2}
